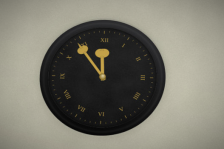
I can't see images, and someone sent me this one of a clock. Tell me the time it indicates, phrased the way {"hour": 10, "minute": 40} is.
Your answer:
{"hour": 11, "minute": 54}
